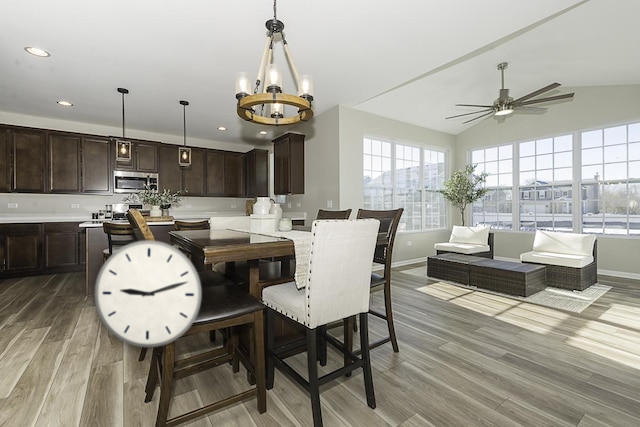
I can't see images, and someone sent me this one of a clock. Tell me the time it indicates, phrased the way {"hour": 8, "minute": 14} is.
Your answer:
{"hour": 9, "minute": 12}
